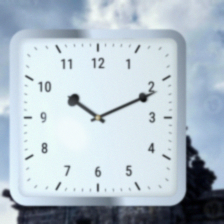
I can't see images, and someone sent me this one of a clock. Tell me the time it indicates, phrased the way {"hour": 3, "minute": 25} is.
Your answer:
{"hour": 10, "minute": 11}
